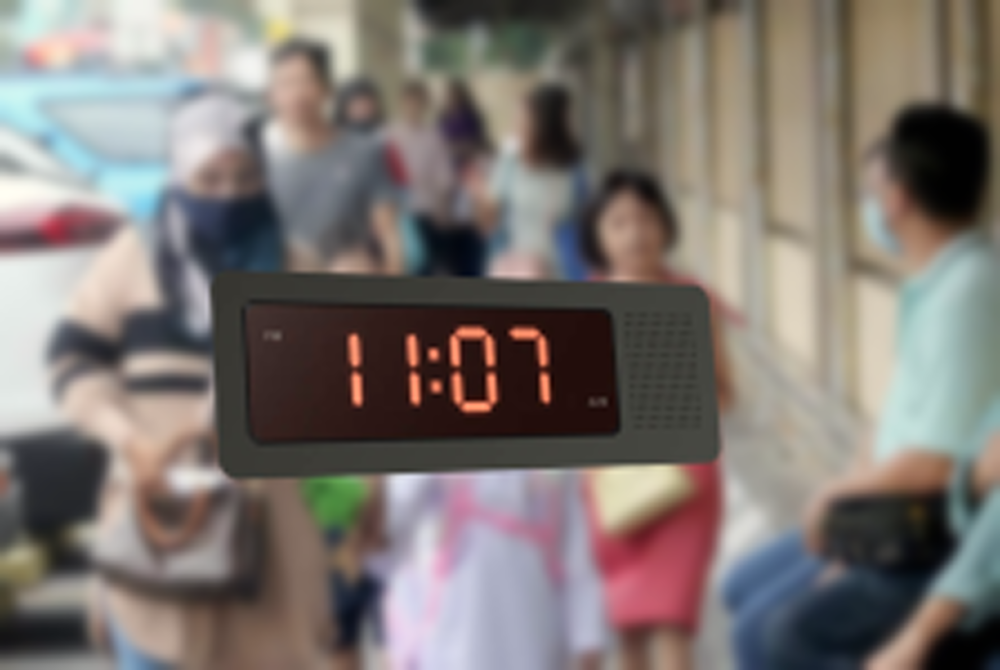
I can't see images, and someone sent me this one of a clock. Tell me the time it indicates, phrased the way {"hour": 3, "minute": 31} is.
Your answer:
{"hour": 11, "minute": 7}
